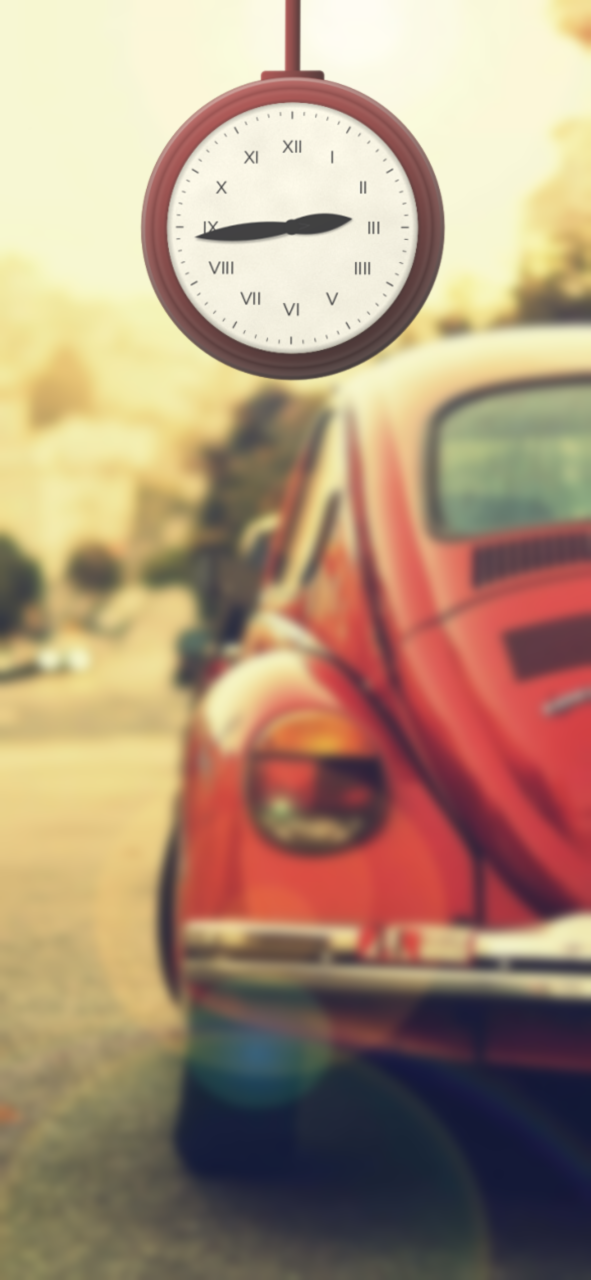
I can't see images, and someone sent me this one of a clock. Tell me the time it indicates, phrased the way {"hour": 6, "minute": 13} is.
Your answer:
{"hour": 2, "minute": 44}
